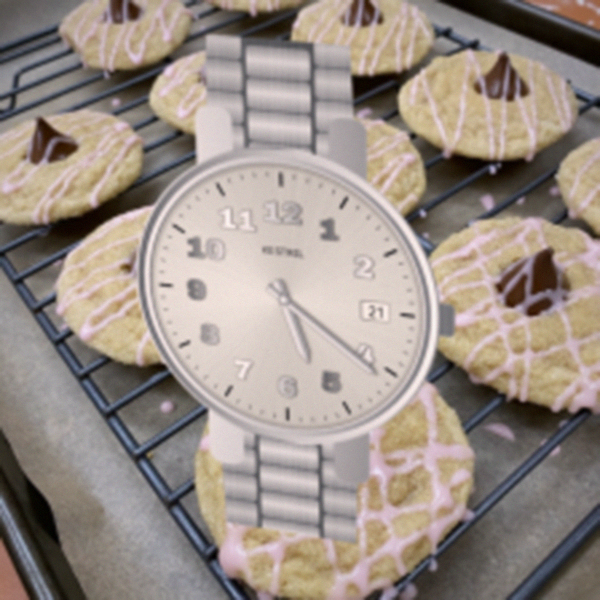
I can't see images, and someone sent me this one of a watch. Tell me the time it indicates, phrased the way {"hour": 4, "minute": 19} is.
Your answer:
{"hour": 5, "minute": 21}
